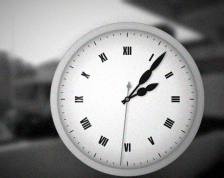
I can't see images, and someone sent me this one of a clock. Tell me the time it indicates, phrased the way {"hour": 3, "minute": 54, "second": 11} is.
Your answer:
{"hour": 2, "minute": 6, "second": 31}
